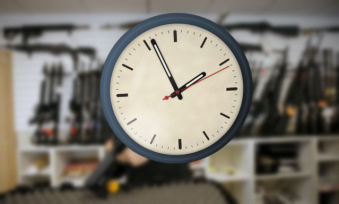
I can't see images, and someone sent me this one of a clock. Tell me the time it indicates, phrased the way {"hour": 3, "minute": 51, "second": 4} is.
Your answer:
{"hour": 1, "minute": 56, "second": 11}
